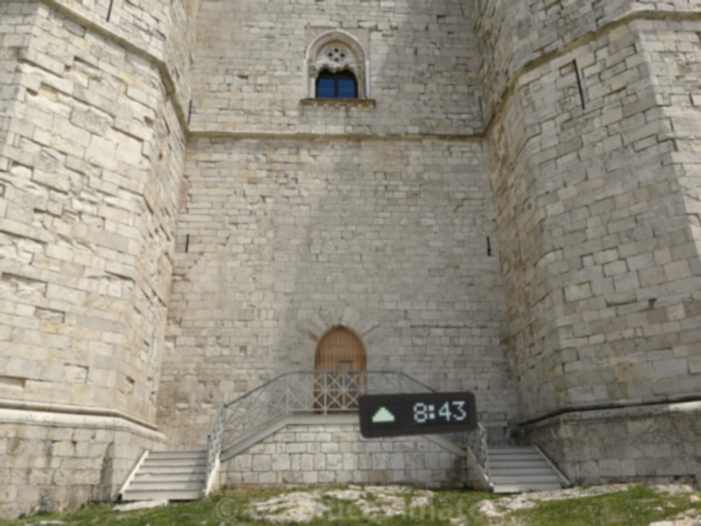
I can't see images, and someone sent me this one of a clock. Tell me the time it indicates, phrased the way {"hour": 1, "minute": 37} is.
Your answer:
{"hour": 8, "minute": 43}
